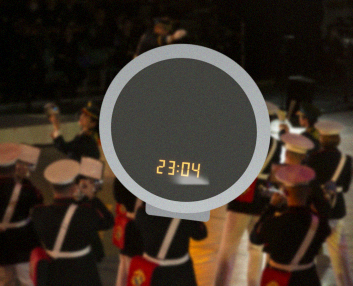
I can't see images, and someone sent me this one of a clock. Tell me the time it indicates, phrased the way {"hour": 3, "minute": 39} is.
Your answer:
{"hour": 23, "minute": 4}
